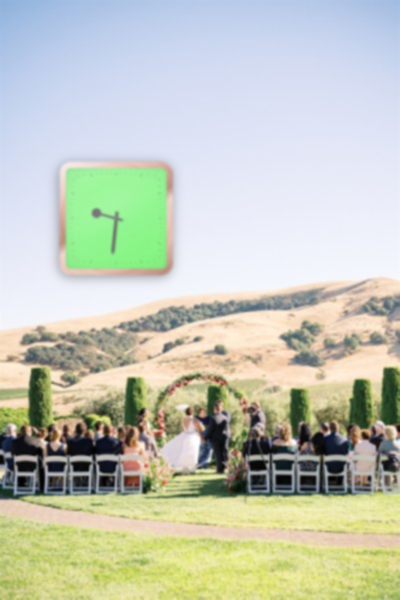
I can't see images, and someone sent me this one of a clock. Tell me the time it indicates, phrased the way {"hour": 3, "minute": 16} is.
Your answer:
{"hour": 9, "minute": 31}
